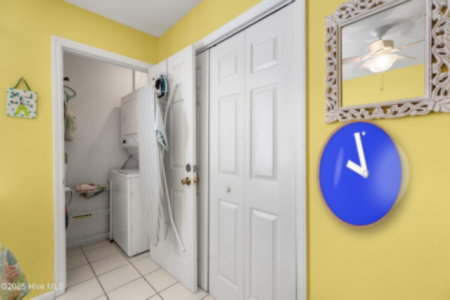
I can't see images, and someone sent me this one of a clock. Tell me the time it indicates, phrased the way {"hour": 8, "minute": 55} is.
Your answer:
{"hour": 9, "minute": 58}
